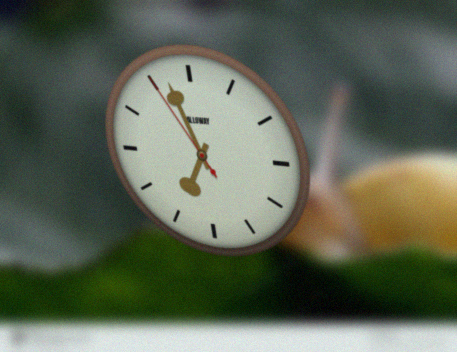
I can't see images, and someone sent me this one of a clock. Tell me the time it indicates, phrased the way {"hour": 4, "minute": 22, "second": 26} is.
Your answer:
{"hour": 6, "minute": 56, "second": 55}
